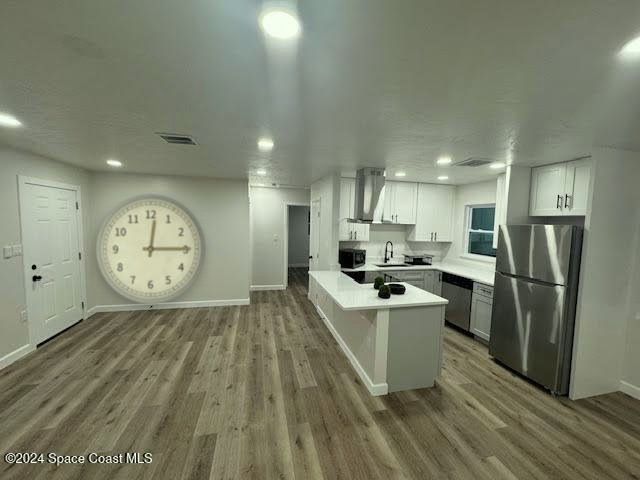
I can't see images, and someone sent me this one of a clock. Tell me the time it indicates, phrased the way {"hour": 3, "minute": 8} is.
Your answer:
{"hour": 12, "minute": 15}
